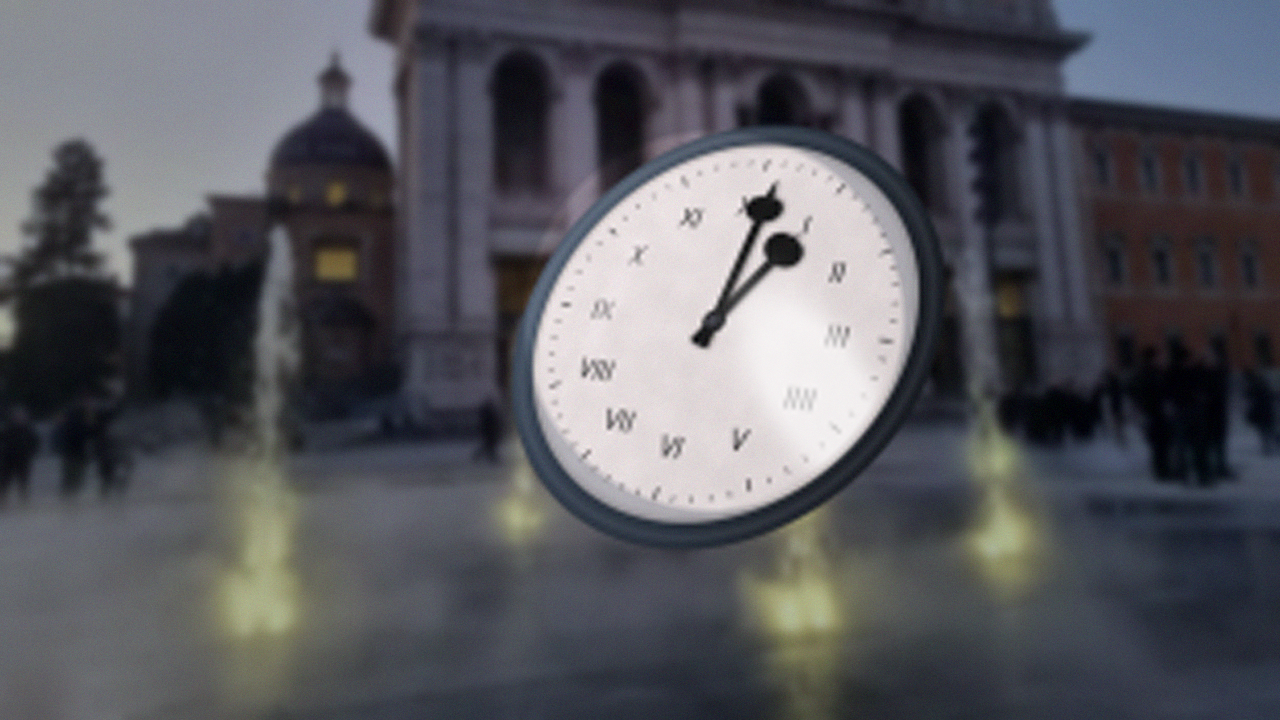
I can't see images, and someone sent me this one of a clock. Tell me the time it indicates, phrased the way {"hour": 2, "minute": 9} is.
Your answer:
{"hour": 1, "minute": 1}
